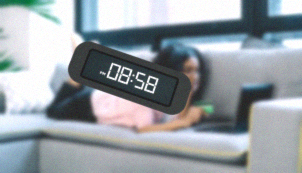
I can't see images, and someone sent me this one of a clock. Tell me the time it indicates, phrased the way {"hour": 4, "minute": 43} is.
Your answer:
{"hour": 8, "minute": 58}
